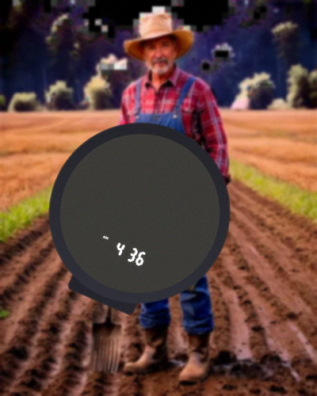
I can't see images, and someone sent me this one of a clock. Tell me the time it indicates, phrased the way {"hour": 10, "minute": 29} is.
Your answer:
{"hour": 4, "minute": 36}
